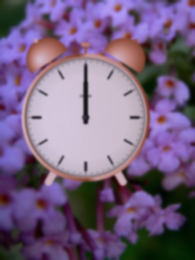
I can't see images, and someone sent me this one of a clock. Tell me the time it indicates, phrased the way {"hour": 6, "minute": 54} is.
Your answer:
{"hour": 12, "minute": 0}
